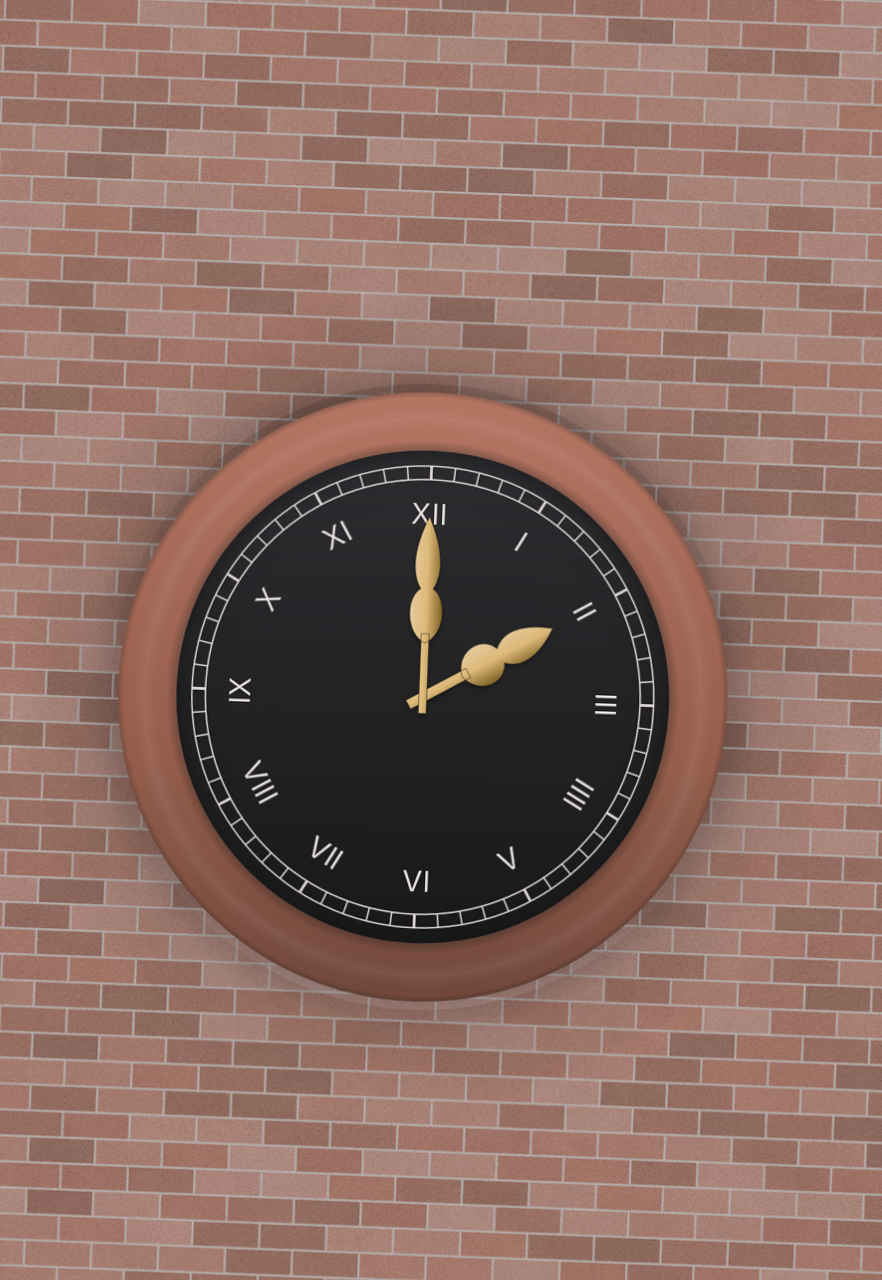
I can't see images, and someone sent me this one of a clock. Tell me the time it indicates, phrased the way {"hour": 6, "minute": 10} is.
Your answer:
{"hour": 2, "minute": 0}
